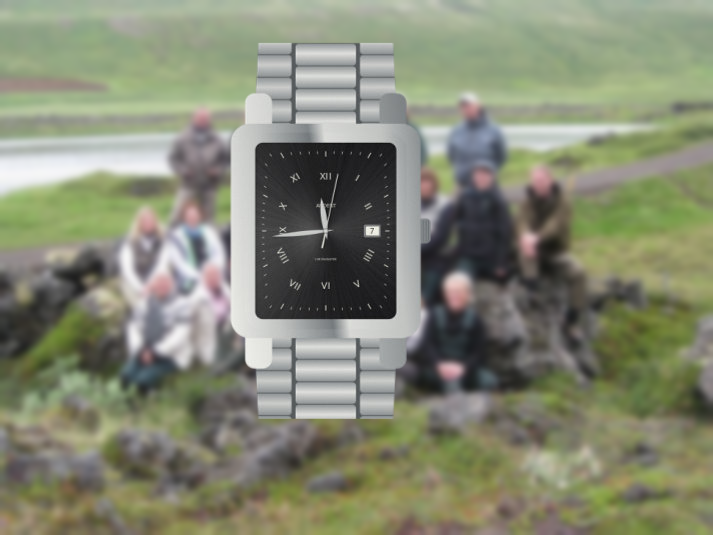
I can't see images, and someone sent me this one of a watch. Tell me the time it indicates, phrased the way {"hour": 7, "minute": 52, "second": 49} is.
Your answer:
{"hour": 11, "minute": 44, "second": 2}
